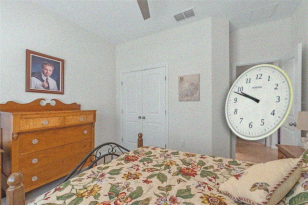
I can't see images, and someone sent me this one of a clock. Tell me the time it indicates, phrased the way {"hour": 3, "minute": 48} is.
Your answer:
{"hour": 9, "minute": 48}
